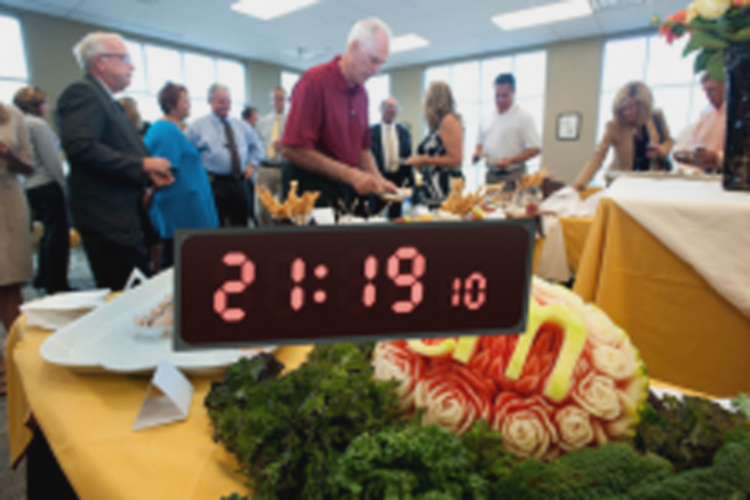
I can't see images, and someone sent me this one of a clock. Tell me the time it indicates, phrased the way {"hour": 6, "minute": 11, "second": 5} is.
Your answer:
{"hour": 21, "minute": 19, "second": 10}
